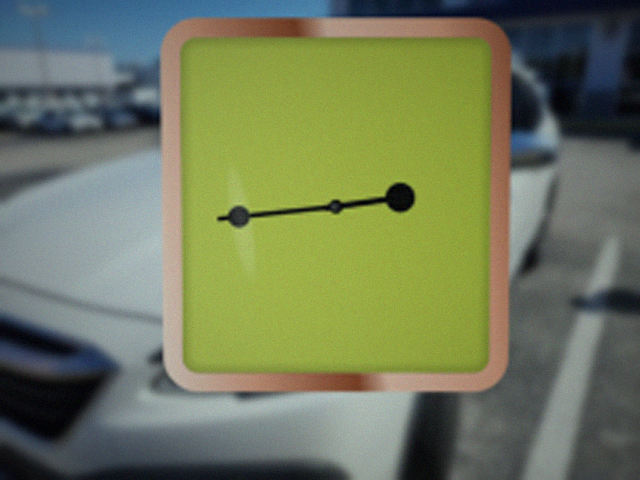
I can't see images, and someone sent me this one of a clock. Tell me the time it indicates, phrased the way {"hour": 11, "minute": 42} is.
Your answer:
{"hour": 2, "minute": 44}
